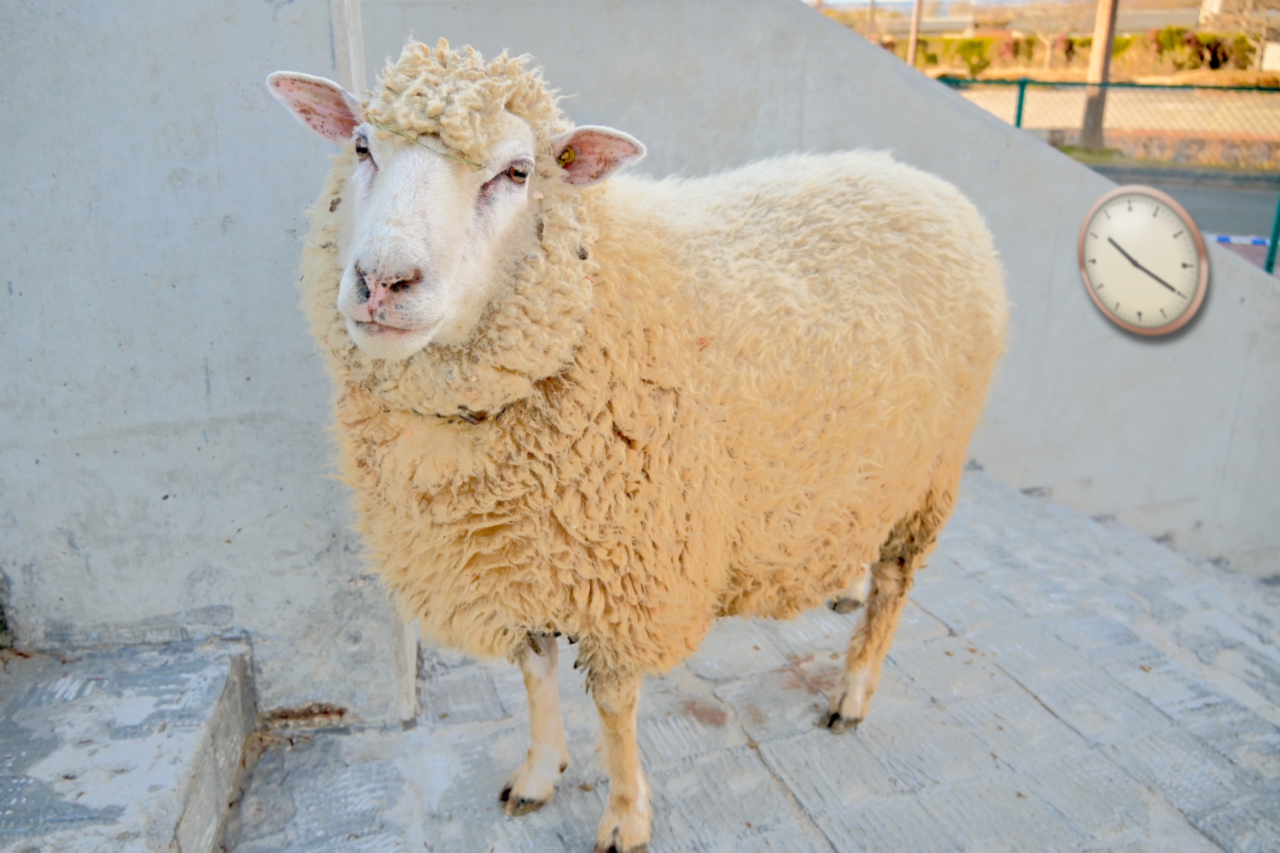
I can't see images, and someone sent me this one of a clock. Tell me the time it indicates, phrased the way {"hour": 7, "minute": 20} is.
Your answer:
{"hour": 10, "minute": 20}
